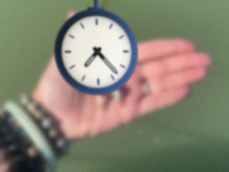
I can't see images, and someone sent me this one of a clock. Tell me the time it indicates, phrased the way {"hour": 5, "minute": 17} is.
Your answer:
{"hour": 7, "minute": 23}
